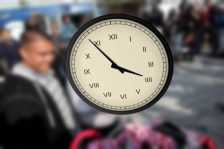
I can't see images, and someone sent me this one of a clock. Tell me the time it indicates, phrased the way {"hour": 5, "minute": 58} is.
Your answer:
{"hour": 3, "minute": 54}
